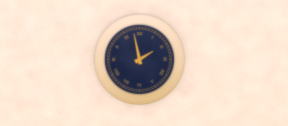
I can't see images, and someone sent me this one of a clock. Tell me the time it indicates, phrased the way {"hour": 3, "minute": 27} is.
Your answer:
{"hour": 1, "minute": 58}
